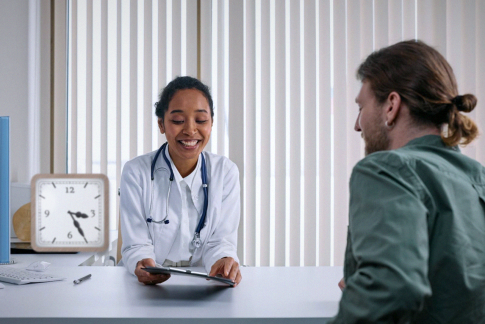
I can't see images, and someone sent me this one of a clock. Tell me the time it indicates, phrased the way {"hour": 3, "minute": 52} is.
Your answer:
{"hour": 3, "minute": 25}
